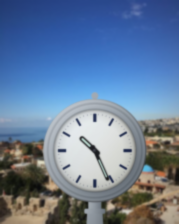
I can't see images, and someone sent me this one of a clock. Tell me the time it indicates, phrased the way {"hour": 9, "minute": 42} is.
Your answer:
{"hour": 10, "minute": 26}
